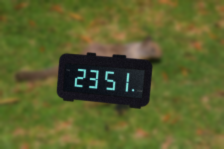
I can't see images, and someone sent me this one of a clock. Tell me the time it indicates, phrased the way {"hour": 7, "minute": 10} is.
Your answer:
{"hour": 23, "minute": 51}
